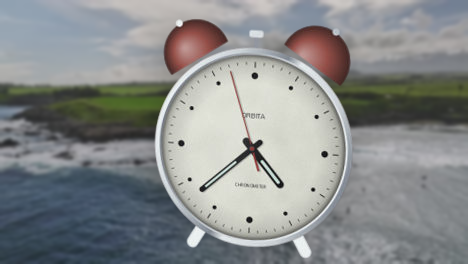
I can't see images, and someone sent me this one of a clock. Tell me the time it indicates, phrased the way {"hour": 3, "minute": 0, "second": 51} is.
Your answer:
{"hour": 4, "minute": 37, "second": 57}
